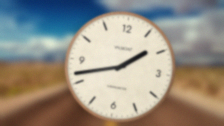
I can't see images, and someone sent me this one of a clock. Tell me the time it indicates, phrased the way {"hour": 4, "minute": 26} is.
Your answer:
{"hour": 1, "minute": 42}
